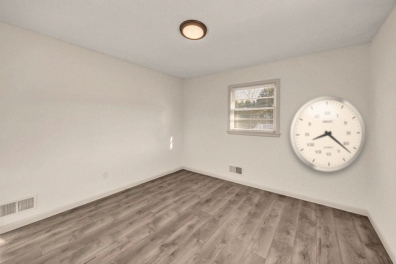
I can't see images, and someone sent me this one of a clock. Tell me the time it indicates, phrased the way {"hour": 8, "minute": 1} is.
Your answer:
{"hour": 8, "minute": 22}
